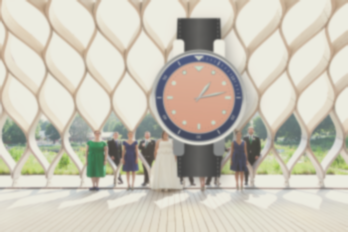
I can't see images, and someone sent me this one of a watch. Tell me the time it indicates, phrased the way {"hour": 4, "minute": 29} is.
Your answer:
{"hour": 1, "minute": 13}
